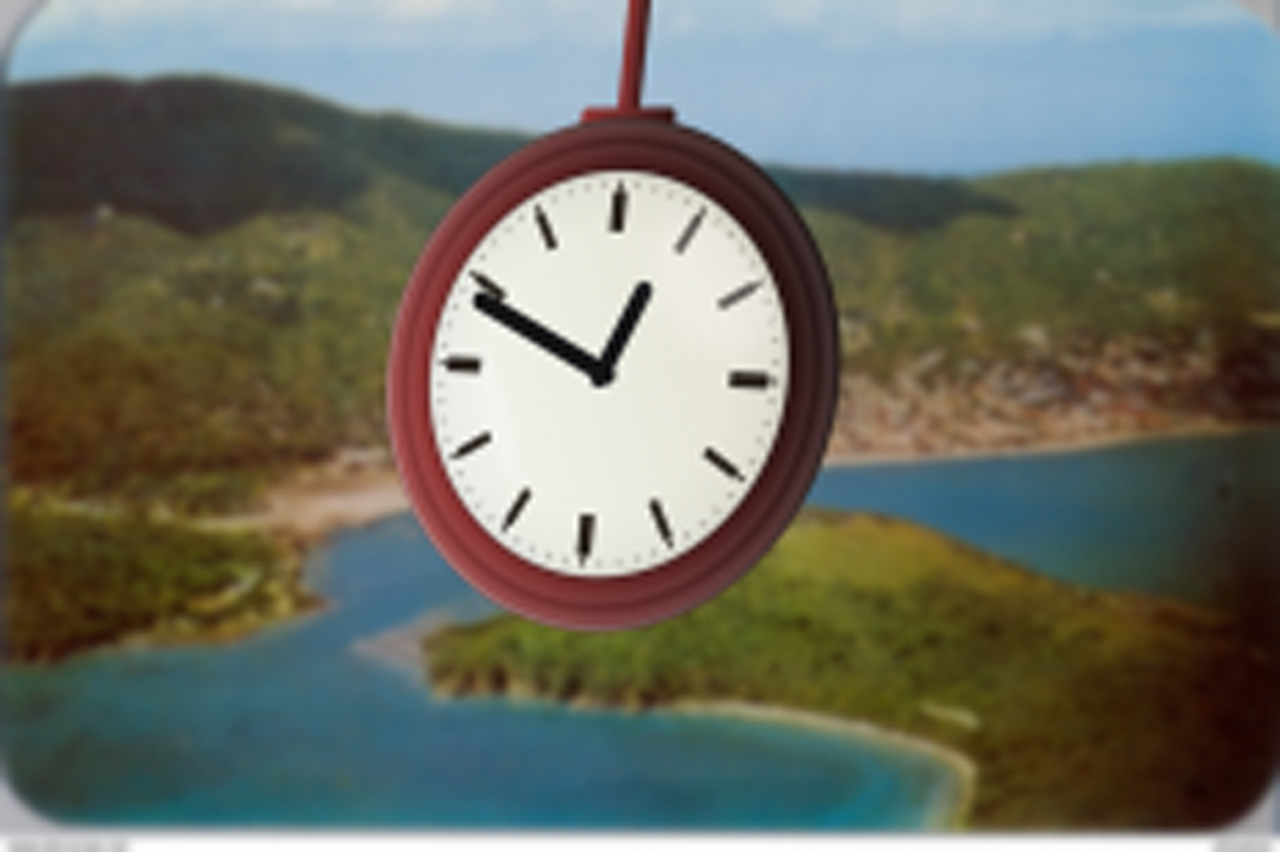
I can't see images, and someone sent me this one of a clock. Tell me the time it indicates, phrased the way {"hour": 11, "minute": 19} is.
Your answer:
{"hour": 12, "minute": 49}
